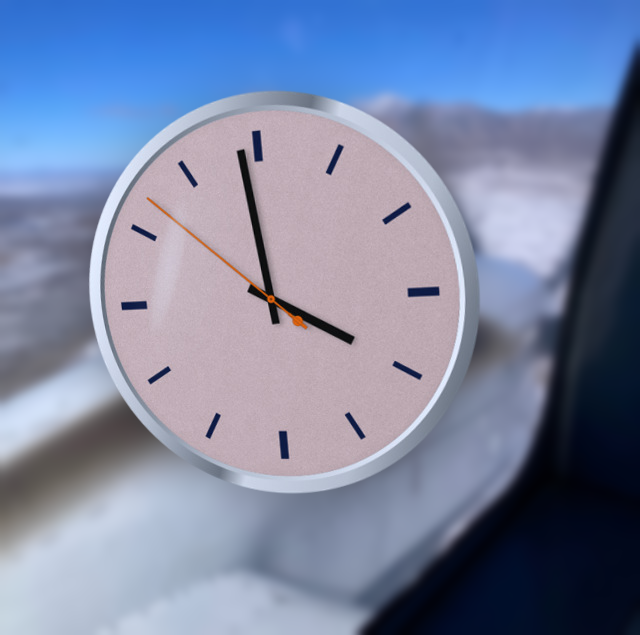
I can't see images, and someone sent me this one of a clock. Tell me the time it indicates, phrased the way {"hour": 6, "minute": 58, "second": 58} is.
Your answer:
{"hour": 3, "minute": 58, "second": 52}
